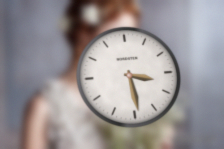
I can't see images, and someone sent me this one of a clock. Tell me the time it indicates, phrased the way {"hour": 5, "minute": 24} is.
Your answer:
{"hour": 3, "minute": 29}
